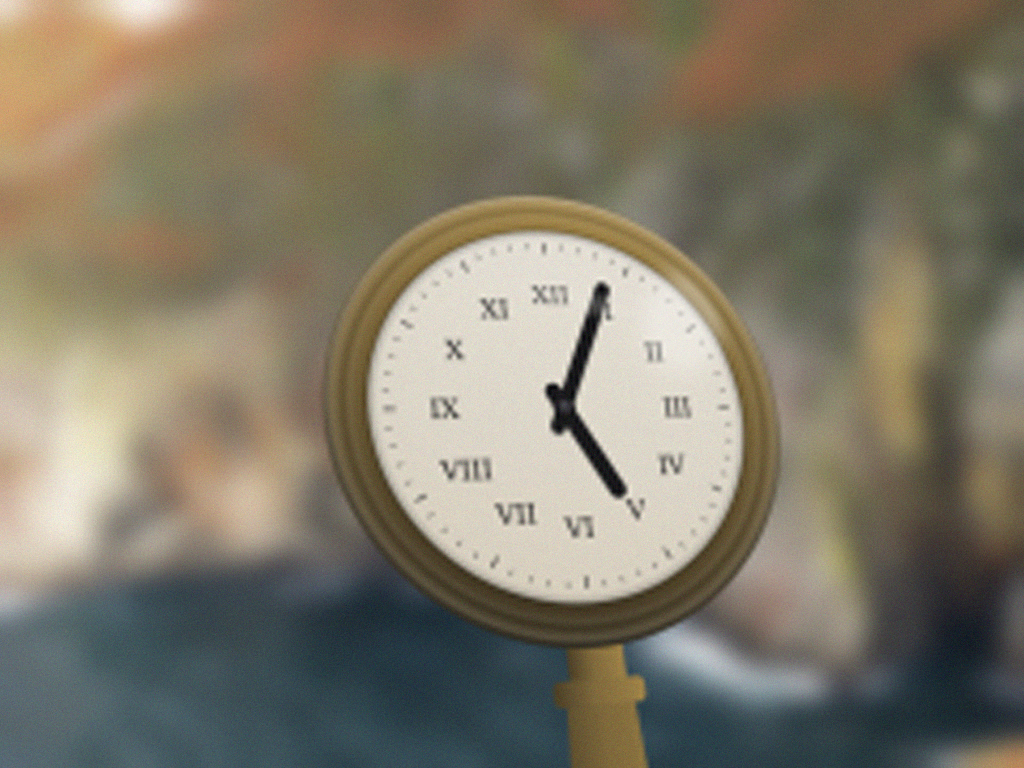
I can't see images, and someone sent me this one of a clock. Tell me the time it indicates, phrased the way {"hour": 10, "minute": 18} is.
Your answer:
{"hour": 5, "minute": 4}
